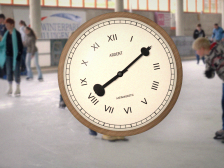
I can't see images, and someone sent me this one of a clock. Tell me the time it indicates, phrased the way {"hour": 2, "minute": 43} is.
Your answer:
{"hour": 8, "minute": 10}
